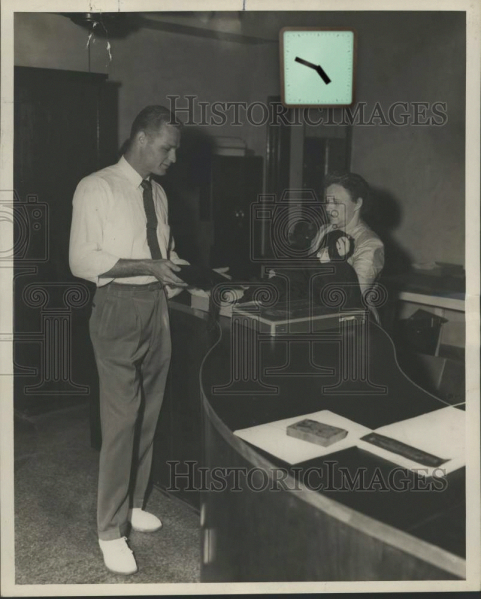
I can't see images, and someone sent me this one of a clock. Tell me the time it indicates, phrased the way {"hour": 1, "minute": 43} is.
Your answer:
{"hour": 4, "minute": 49}
